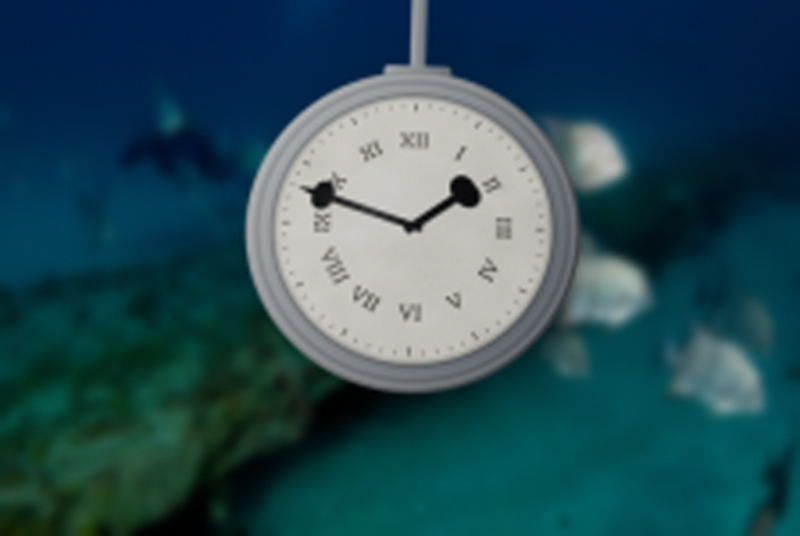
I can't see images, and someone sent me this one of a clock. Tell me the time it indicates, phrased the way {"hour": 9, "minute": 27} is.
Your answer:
{"hour": 1, "minute": 48}
